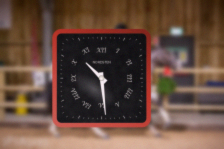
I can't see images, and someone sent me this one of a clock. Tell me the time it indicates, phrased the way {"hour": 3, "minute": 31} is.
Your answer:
{"hour": 10, "minute": 29}
